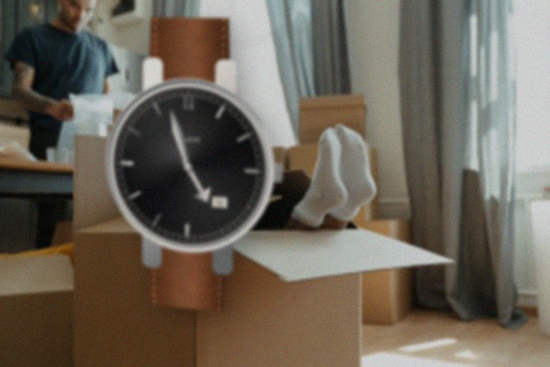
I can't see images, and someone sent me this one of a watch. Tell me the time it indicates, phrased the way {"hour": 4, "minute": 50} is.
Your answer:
{"hour": 4, "minute": 57}
